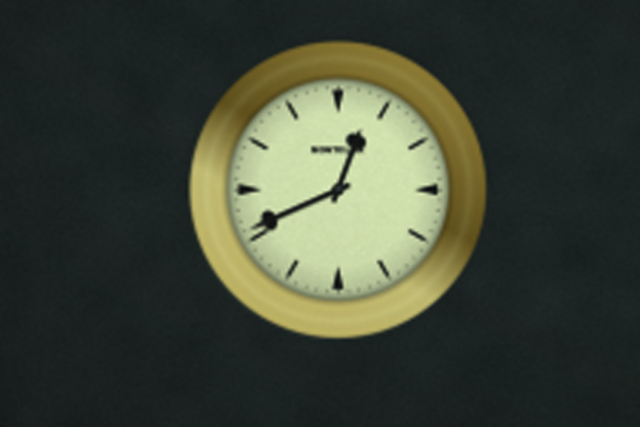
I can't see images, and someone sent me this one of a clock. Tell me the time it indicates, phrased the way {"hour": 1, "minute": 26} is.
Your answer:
{"hour": 12, "minute": 41}
